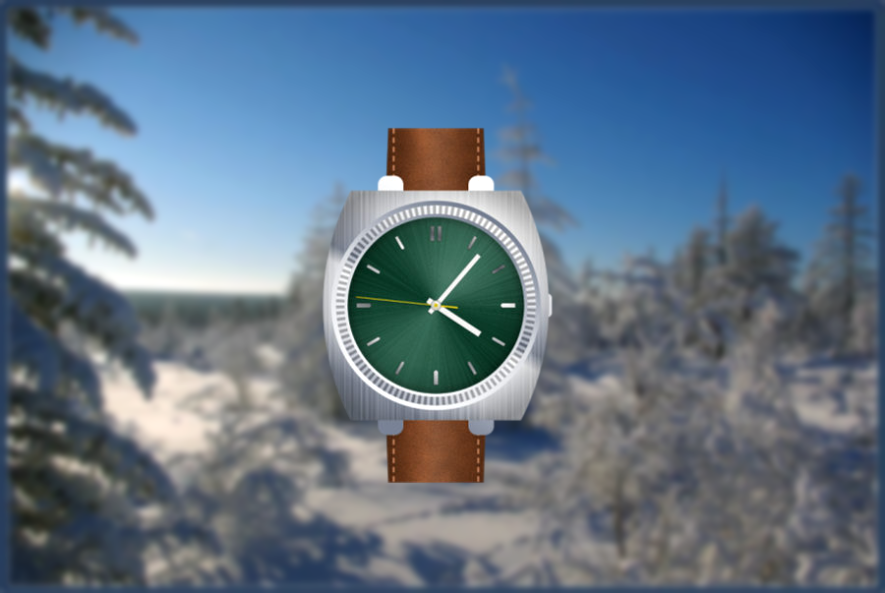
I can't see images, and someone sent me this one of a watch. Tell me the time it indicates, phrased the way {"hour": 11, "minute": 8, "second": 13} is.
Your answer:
{"hour": 4, "minute": 6, "second": 46}
